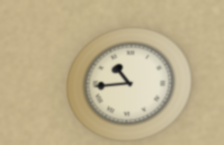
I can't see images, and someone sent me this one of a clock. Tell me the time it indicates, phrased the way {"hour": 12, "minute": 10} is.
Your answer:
{"hour": 10, "minute": 44}
